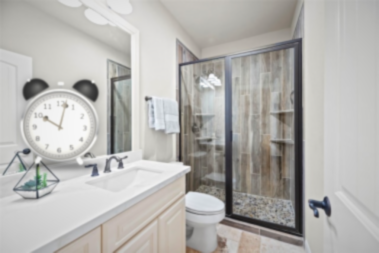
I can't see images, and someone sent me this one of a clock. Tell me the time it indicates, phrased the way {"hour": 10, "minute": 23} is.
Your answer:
{"hour": 10, "minute": 2}
